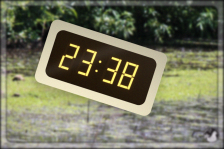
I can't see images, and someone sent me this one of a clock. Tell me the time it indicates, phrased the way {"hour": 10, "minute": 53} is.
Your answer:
{"hour": 23, "minute": 38}
